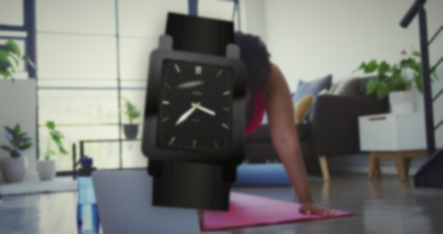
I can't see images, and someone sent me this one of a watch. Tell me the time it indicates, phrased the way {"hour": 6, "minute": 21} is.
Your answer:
{"hour": 3, "minute": 37}
